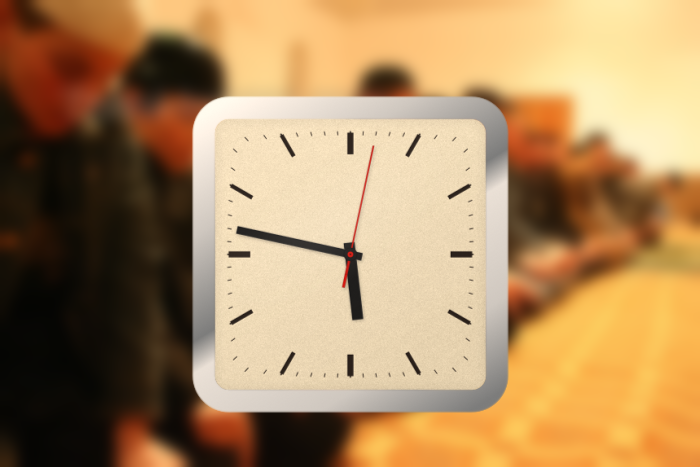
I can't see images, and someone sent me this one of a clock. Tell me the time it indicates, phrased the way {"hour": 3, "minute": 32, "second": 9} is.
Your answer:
{"hour": 5, "minute": 47, "second": 2}
